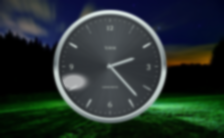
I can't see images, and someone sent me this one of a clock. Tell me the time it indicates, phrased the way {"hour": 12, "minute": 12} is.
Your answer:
{"hour": 2, "minute": 23}
